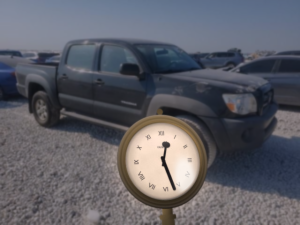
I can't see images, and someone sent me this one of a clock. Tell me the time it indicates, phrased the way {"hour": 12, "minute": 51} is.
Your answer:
{"hour": 12, "minute": 27}
